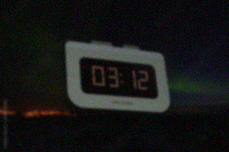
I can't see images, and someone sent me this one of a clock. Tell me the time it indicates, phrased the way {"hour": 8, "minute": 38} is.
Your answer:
{"hour": 3, "minute": 12}
